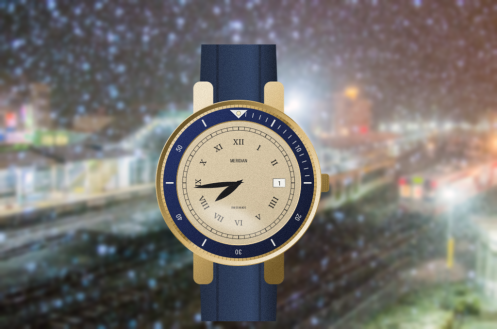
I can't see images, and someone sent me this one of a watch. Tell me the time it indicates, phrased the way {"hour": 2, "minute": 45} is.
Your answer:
{"hour": 7, "minute": 44}
